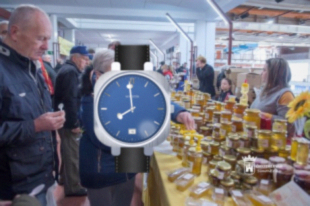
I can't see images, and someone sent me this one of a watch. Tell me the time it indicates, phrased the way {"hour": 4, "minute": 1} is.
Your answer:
{"hour": 7, "minute": 59}
